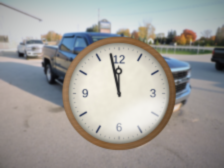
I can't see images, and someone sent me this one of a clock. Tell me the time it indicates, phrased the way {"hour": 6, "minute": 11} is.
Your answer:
{"hour": 11, "minute": 58}
